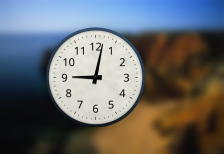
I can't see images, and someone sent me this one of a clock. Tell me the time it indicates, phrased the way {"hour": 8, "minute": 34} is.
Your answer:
{"hour": 9, "minute": 2}
